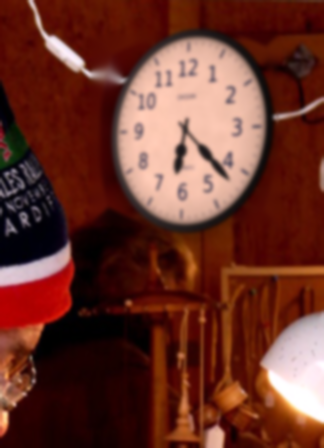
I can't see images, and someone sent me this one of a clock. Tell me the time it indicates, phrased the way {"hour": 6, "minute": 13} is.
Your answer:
{"hour": 6, "minute": 22}
